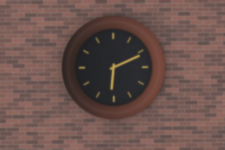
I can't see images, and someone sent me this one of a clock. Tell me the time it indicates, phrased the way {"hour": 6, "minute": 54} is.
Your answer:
{"hour": 6, "minute": 11}
